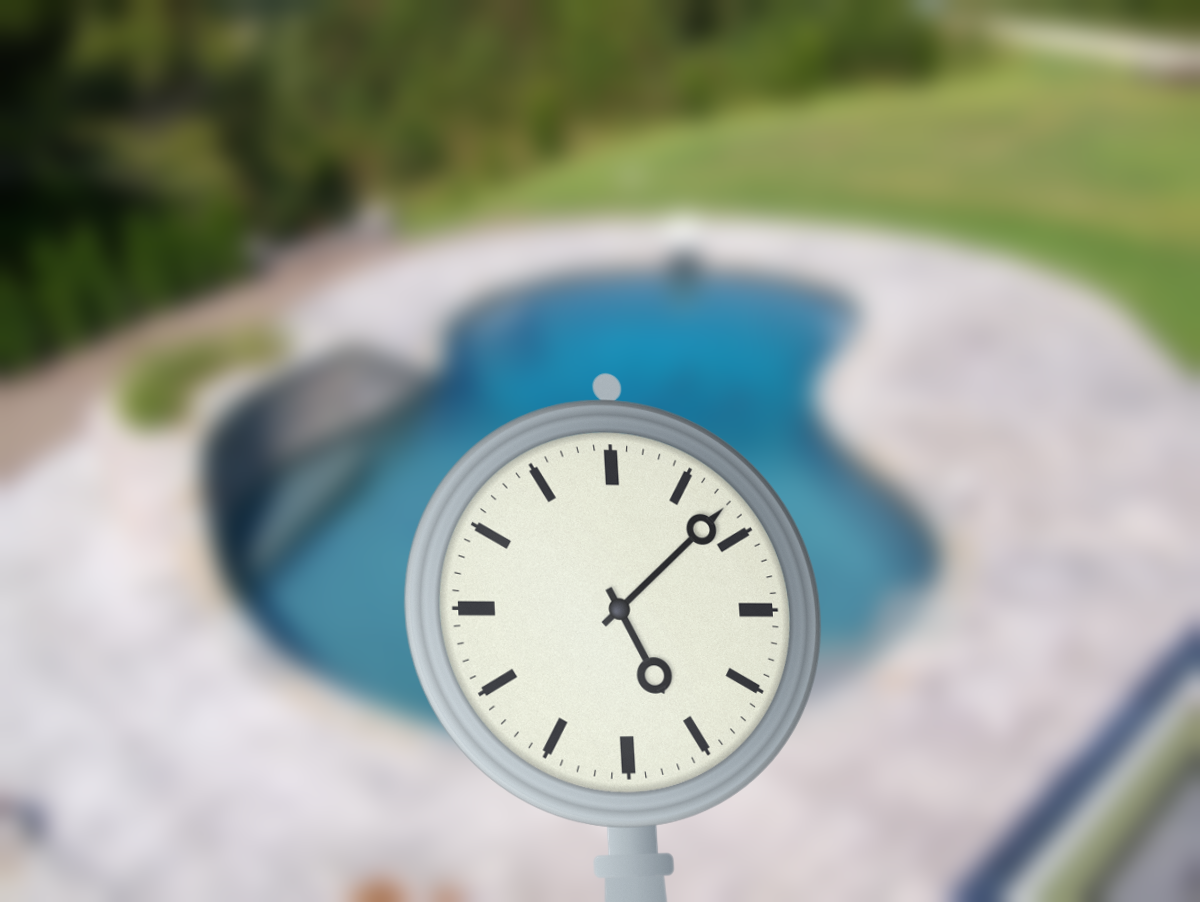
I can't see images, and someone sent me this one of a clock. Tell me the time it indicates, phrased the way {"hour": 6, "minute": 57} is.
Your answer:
{"hour": 5, "minute": 8}
